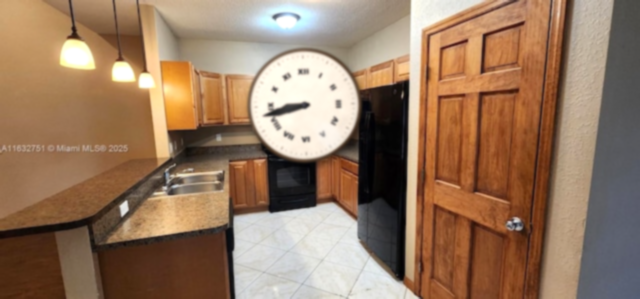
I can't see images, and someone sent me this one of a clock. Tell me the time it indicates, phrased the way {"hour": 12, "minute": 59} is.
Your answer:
{"hour": 8, "minute": 43}
